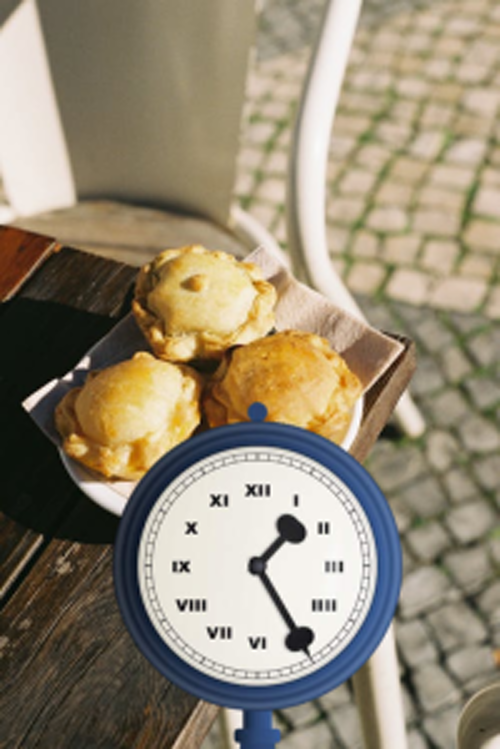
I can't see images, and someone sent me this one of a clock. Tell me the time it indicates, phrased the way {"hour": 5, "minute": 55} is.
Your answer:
{"hour": 1, "minute": 25}
